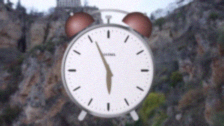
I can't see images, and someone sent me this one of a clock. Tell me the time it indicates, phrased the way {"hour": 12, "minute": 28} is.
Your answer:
{"hour": 5, "minute": 56}
